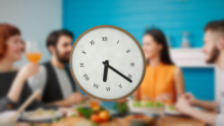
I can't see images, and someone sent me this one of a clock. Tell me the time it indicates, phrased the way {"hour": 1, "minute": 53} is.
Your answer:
{"hour": 6, "minute": 21}
